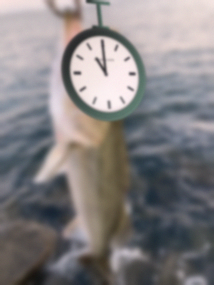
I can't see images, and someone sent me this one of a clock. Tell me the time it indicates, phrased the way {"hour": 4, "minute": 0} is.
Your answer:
{"hour": 11, "minute": 0}
